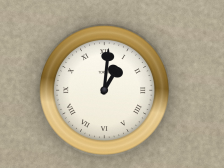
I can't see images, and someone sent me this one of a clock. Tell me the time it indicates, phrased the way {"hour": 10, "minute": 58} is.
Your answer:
{"hour": 1, "minute": 1}
